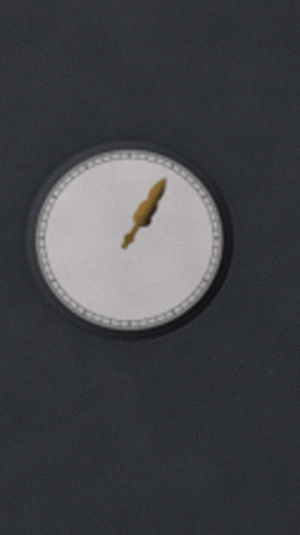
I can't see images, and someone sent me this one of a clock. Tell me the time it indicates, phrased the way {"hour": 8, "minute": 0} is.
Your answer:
{"hour": 1, "minute": 5}
